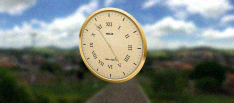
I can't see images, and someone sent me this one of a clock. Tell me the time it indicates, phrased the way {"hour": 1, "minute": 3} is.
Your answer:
{"hour": 4, "minute": 54}
